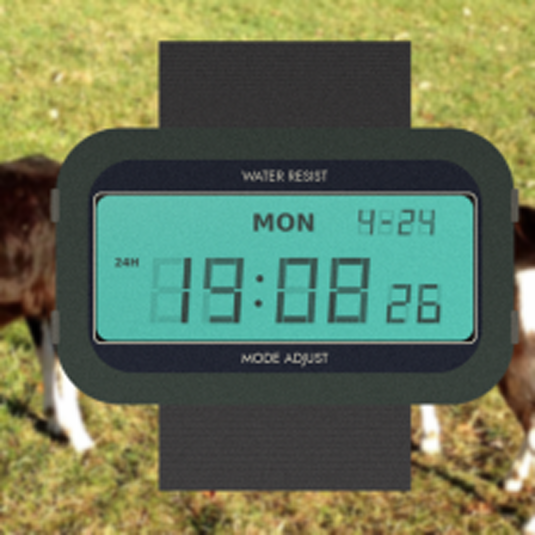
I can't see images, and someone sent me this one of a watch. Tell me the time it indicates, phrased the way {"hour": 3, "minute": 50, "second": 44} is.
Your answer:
{"hour": 19, "minute": 8, "second": 26}
